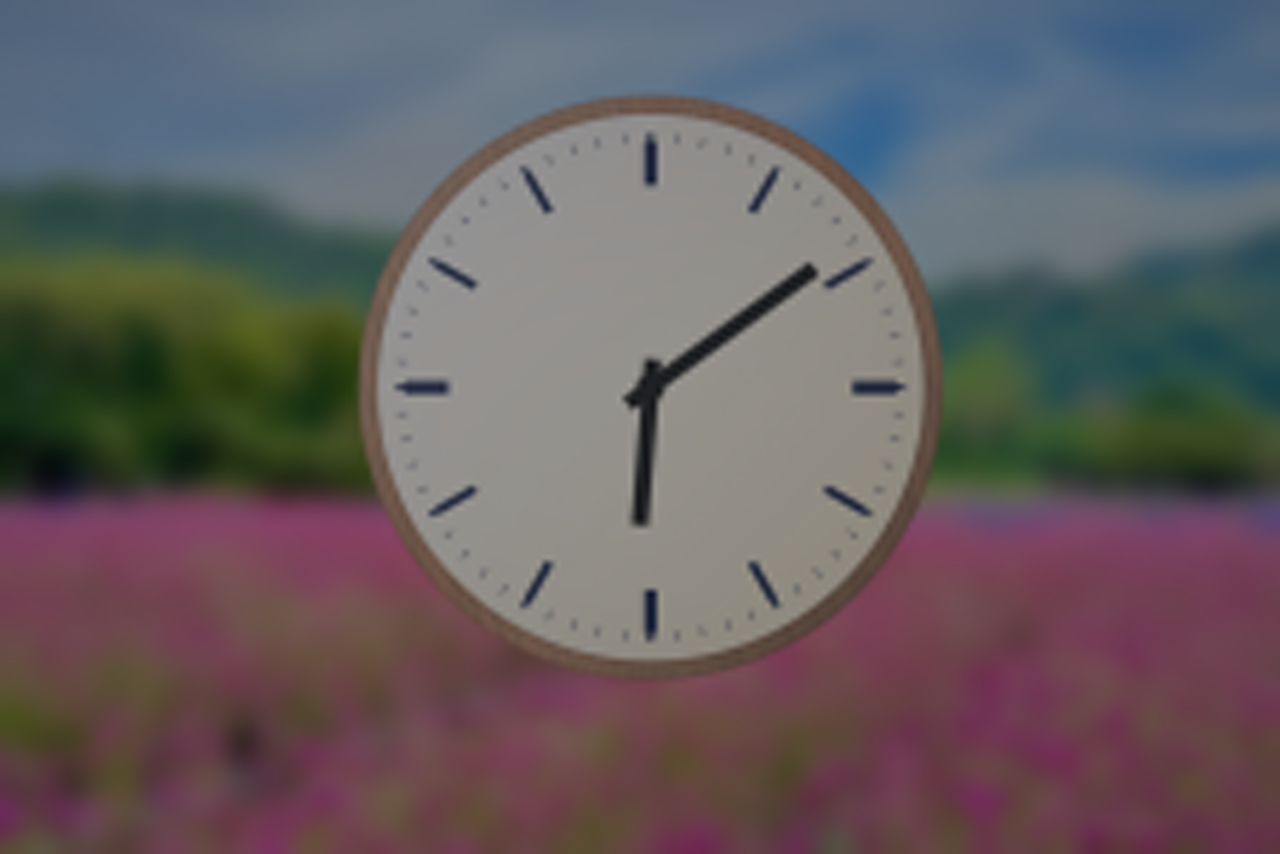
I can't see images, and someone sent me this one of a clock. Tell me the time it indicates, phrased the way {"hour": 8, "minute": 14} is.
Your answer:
{"hour": 6, "minute": 9}
